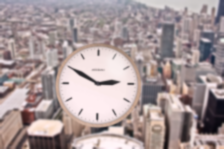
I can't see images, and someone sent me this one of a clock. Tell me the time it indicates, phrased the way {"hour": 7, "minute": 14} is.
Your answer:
{"hour": 2, "minute": 50}
